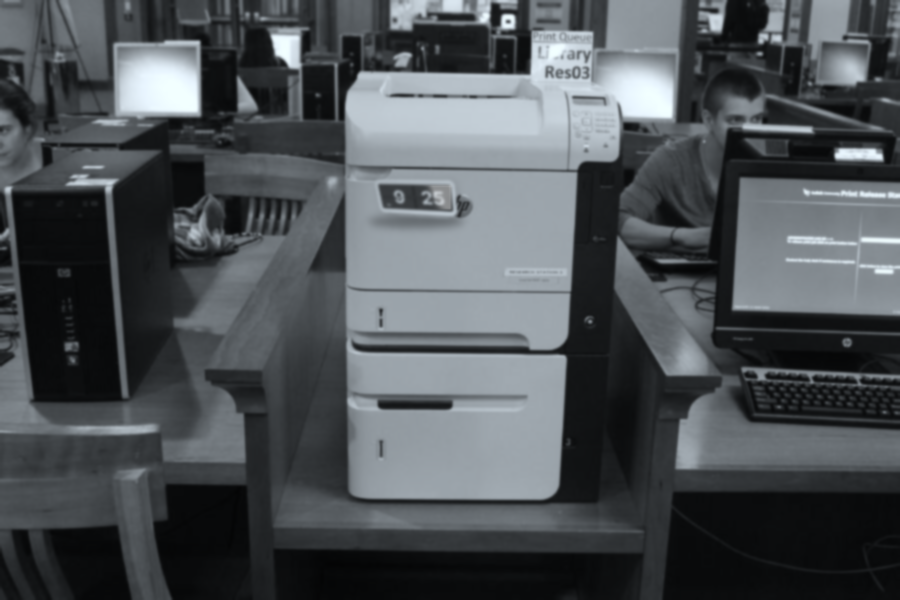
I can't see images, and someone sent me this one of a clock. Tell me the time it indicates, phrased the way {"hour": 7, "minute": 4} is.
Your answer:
{"hour": 9, "minute": 25}
